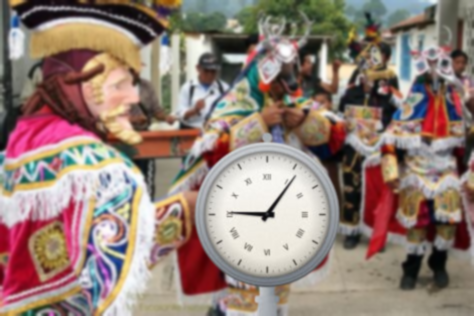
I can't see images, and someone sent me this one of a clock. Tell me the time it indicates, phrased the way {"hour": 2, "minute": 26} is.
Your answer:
{"hour": 9, "minute": 6}
